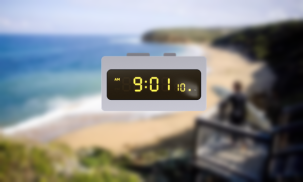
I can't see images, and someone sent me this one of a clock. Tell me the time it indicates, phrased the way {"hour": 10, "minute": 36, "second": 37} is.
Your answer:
{"hour": 9, "minute": 1, "second": 10}
